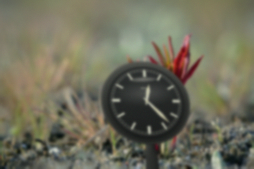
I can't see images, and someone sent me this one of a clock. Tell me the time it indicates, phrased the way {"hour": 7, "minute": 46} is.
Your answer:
{"hour": 12, "minute": 23}
